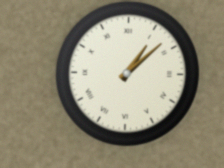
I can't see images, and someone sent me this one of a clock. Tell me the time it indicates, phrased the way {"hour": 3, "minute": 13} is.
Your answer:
{"hour": 1, "minute": 8}
